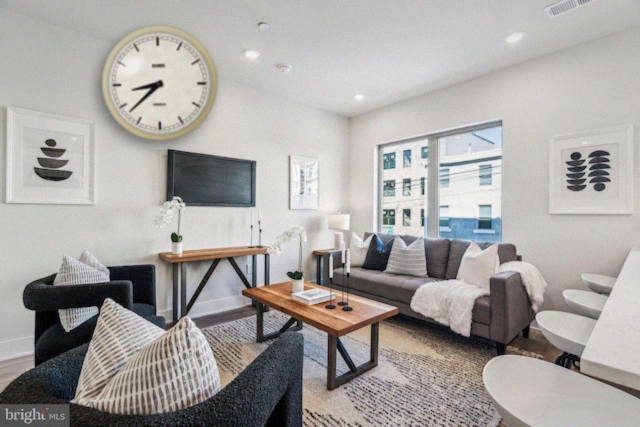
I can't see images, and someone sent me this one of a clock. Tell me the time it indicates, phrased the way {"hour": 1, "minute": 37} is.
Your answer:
{"hour": 8, "minute": 38}
